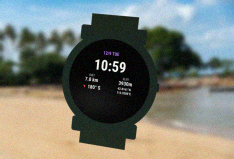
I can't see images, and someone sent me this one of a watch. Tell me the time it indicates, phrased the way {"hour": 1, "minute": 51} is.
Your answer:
{"hour": 10, "minute": 59}
